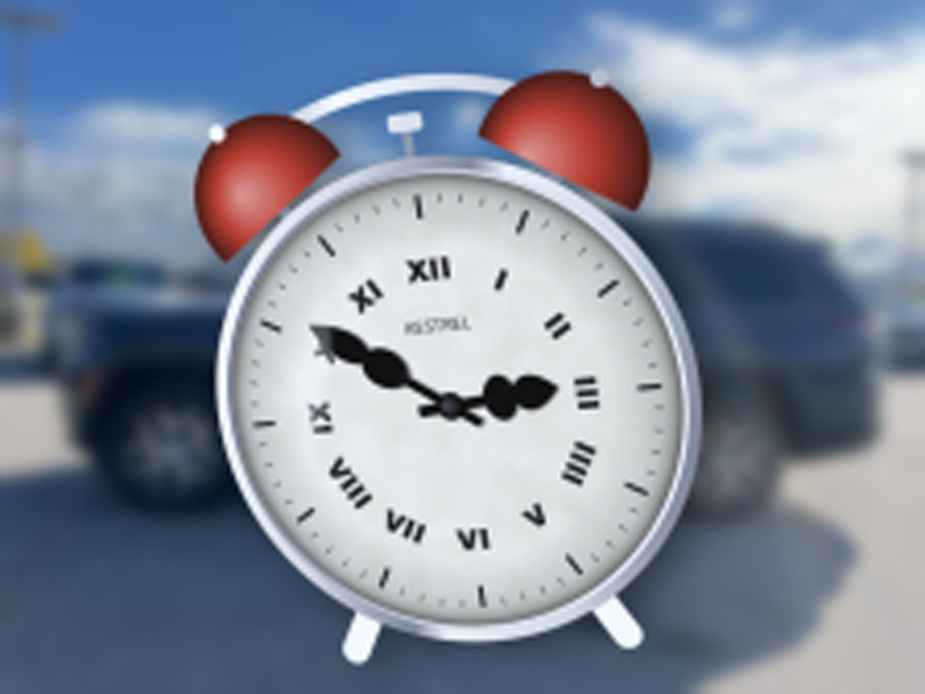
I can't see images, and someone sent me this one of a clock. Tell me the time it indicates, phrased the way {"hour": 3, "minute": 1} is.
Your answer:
{"hour": 2, "minute": 51}
